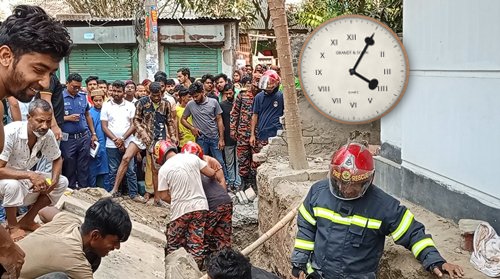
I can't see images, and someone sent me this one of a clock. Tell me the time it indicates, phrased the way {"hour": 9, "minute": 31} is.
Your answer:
{"hour": 4, "minute": 5}
